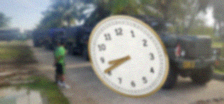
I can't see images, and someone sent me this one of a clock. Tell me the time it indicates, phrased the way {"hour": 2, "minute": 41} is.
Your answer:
{"hour": 8, "minute": 41}
